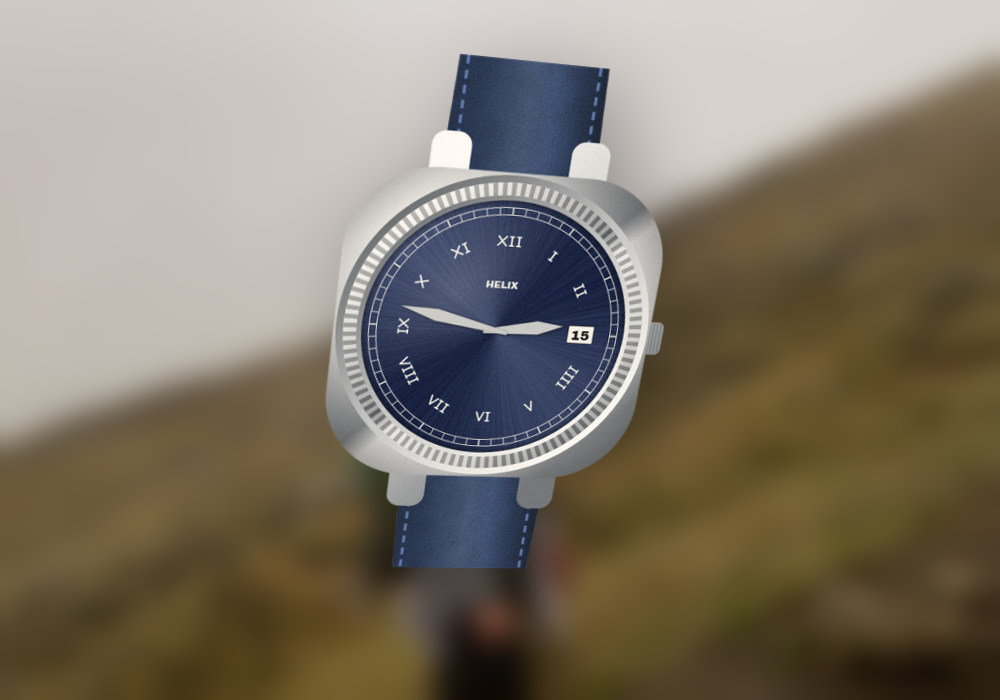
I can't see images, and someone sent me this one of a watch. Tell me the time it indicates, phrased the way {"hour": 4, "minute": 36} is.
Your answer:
{"hour": 2, "minute": 47}
